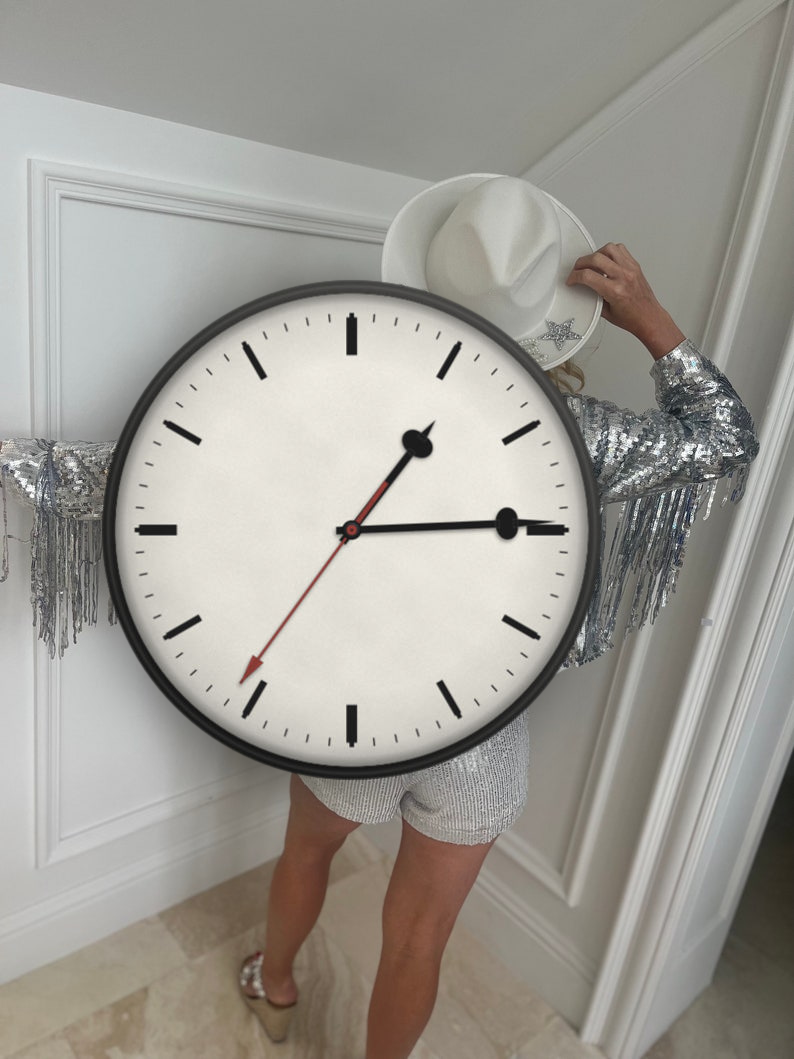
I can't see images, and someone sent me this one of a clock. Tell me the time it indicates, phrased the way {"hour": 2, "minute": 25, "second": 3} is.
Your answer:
{"hour": 1, "minute": 14, "second": 36}
